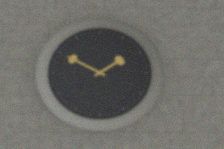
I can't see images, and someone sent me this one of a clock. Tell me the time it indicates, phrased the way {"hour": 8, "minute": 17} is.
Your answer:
{"hour": 1, "minute": 50}
